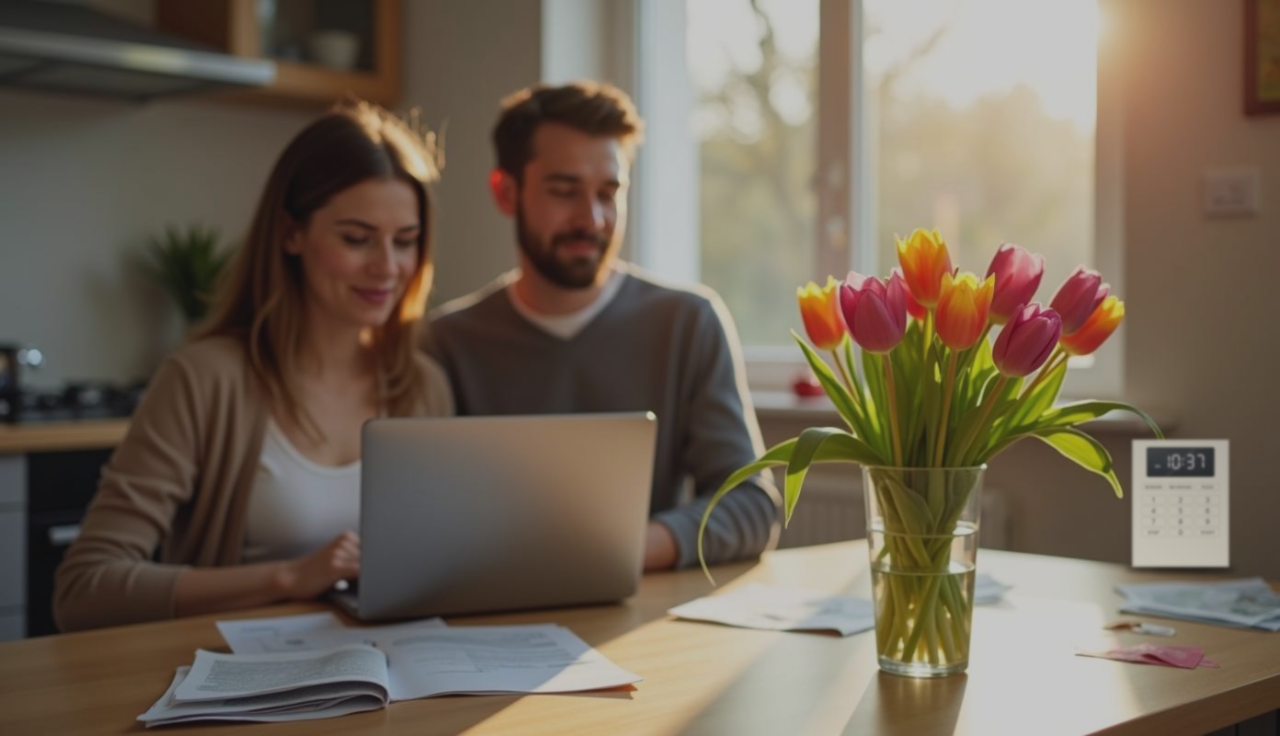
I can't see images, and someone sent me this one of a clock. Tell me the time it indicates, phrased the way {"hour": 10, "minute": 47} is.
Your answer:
{"hour": 10, "minute": 37}
